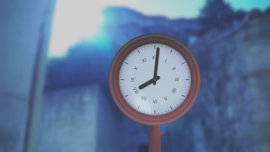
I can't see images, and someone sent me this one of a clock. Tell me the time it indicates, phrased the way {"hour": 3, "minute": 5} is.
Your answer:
{"hour": 8, "minute": 1}
